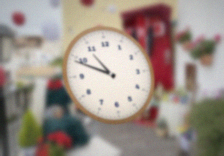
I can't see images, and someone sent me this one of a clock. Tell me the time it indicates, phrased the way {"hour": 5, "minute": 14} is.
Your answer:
{"hour": 10, "minute": 49}
